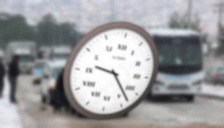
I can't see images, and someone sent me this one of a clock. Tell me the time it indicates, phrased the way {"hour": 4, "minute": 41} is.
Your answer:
{"hour": 9, "minute": 23}
